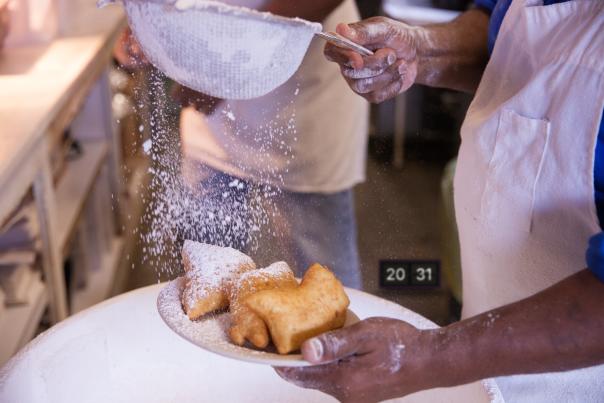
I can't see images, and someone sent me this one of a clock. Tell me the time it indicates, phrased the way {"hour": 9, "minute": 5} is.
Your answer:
{"hour": 20, "minute": 31}
